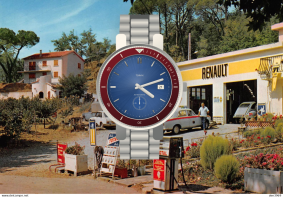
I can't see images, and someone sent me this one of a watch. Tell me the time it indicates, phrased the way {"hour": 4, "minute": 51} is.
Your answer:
{"hour": 4, "minute": 12}
